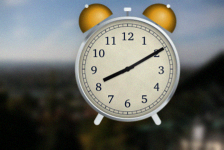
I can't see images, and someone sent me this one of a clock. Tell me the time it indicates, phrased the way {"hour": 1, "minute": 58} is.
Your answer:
{"hour": 8, "minute": 10}
